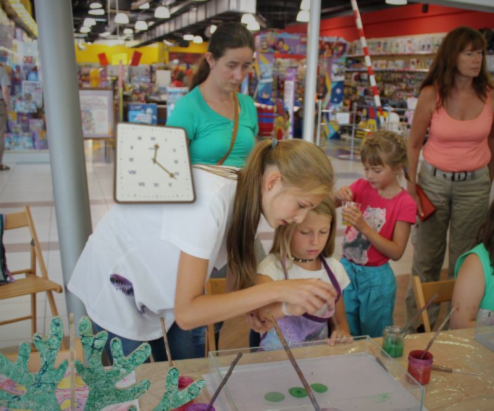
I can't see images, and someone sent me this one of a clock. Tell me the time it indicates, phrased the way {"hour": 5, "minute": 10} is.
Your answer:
{"hour": 12, "minute": 22}
